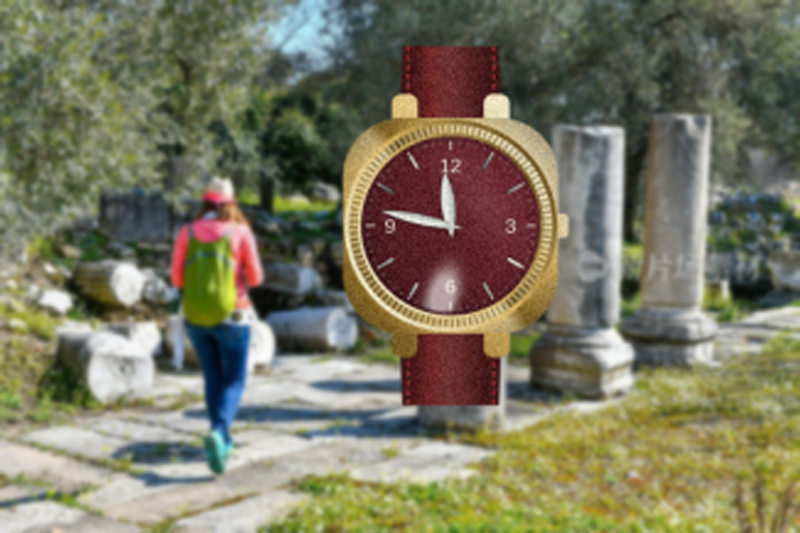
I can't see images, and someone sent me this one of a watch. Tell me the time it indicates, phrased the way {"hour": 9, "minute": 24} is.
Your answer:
{"hour": 11, "minute": 47}
